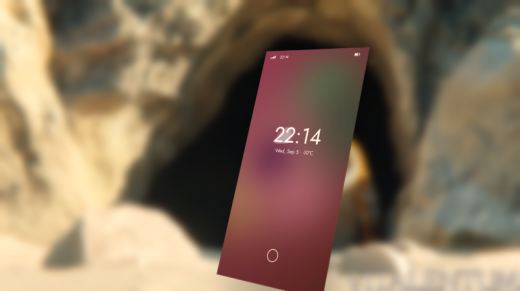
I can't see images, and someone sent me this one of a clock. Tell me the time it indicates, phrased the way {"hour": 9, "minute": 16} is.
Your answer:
{"hour": 22, "minute": 14}
